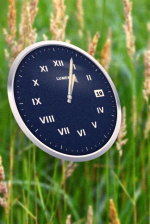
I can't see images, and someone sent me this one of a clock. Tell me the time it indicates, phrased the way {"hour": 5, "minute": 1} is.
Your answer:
{"hour": 1, "minute": 4}
